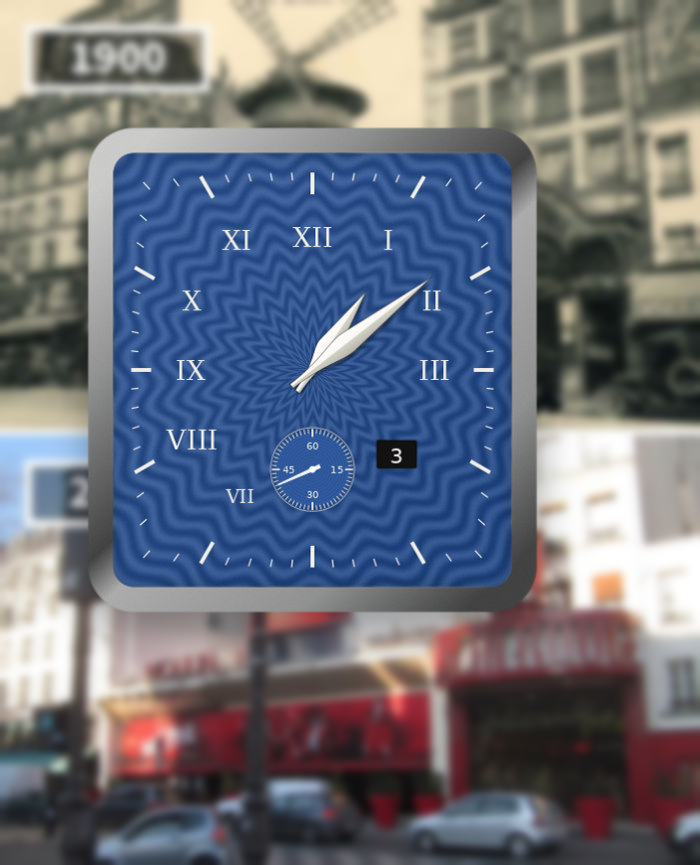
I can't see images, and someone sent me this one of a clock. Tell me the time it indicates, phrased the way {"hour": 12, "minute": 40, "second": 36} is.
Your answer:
{"hour": 1, "minute": 8, "second": 41}
